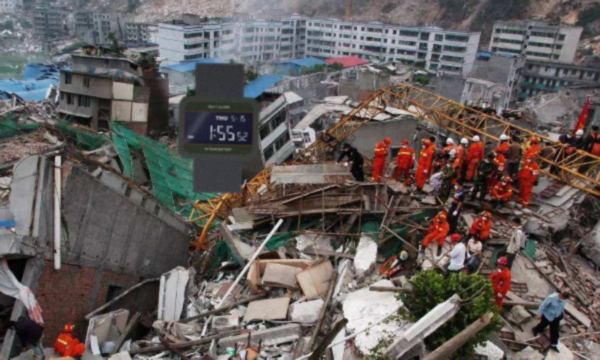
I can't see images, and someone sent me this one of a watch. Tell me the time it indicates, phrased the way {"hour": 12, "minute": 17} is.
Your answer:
{"hour": 1, "minute": 55}
